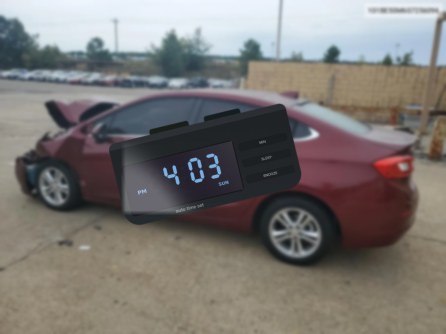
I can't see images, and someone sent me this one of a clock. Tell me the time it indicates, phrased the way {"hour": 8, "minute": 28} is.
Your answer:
{"hour": 4, "minute": 3}
